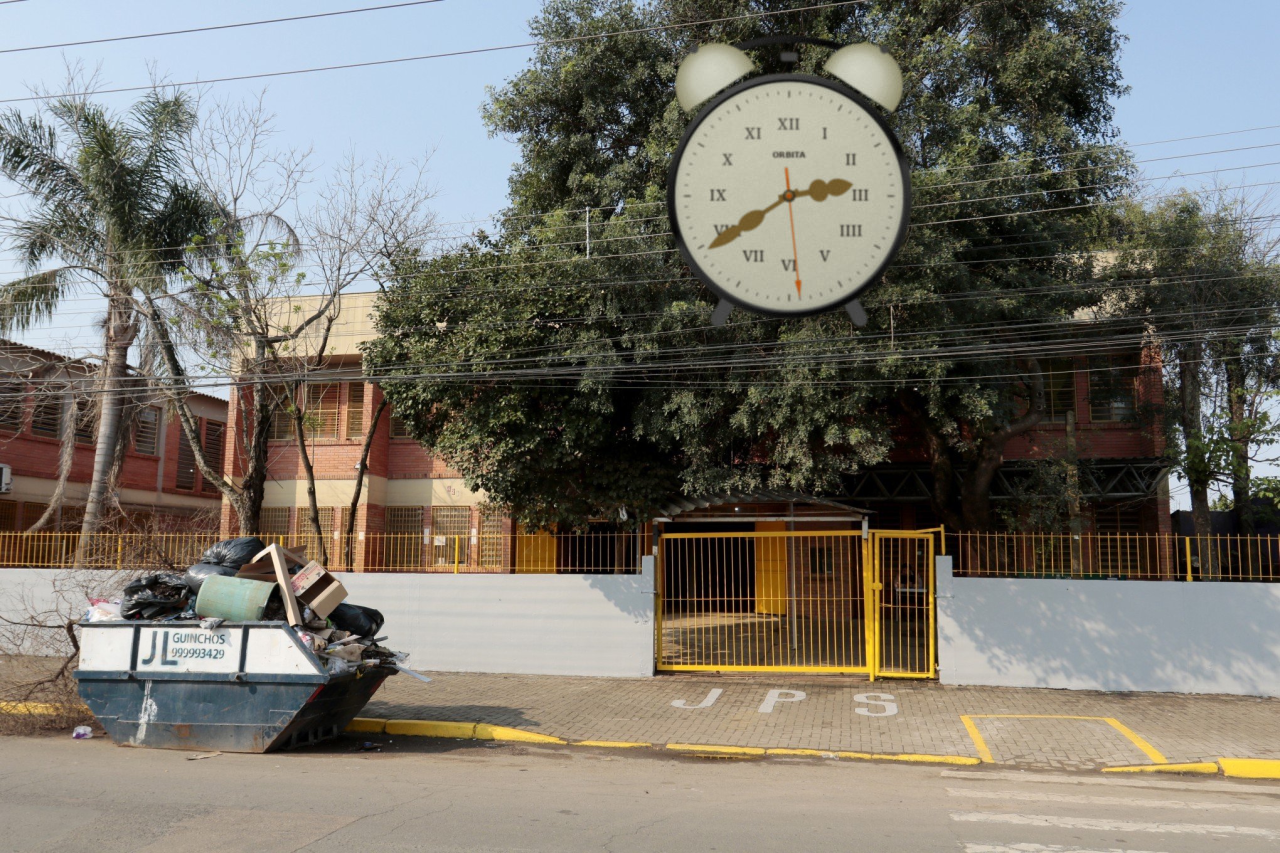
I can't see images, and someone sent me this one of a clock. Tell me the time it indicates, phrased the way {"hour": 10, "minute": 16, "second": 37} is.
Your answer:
{"hour": 2, "minute": 39, "second": 29}
